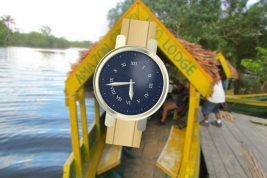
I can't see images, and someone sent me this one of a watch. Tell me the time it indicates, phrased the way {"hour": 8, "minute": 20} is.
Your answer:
{"hour": 5, "minute": 43}
